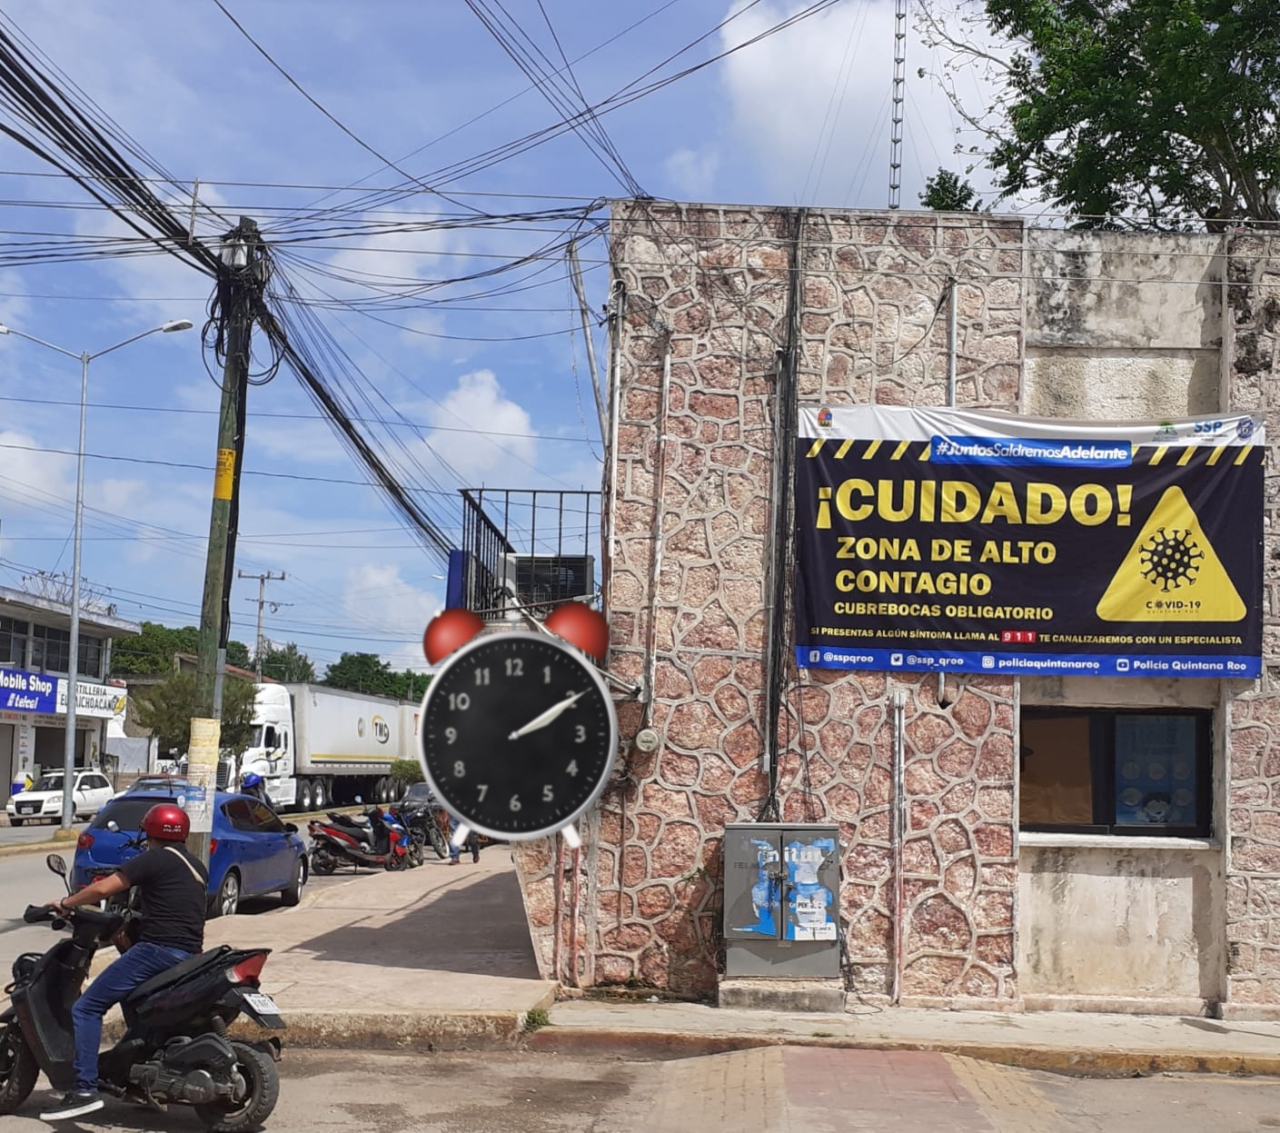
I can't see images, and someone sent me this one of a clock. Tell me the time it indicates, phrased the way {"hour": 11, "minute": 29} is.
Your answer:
{"hour": 2, "minute": 10}
